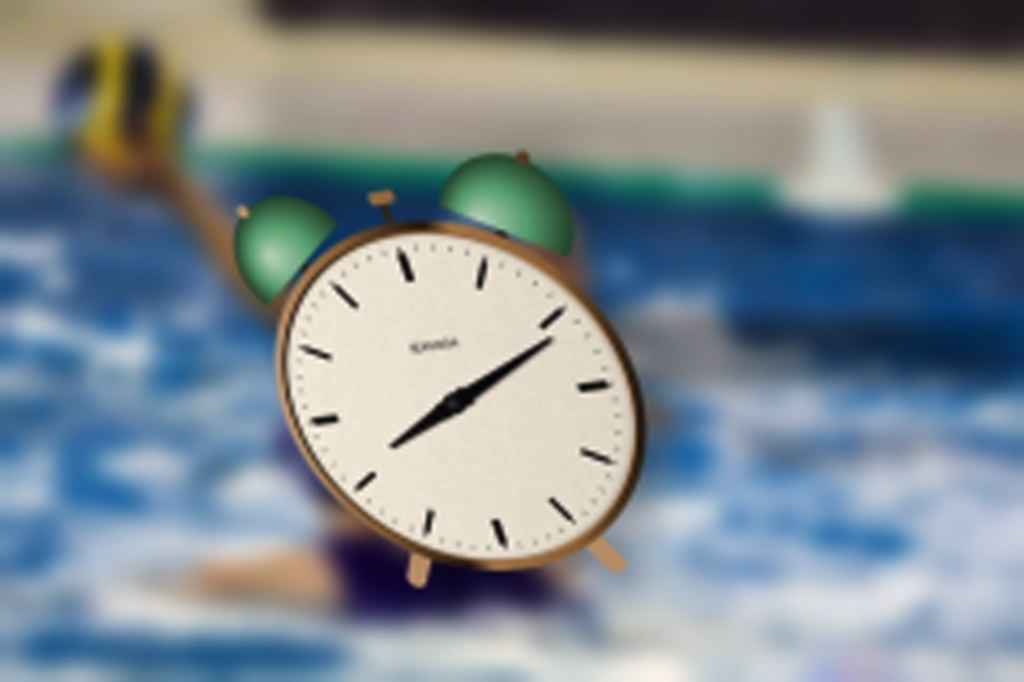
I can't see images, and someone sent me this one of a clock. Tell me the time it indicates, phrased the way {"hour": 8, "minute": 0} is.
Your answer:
{"hour": 8, "minute": 11}
